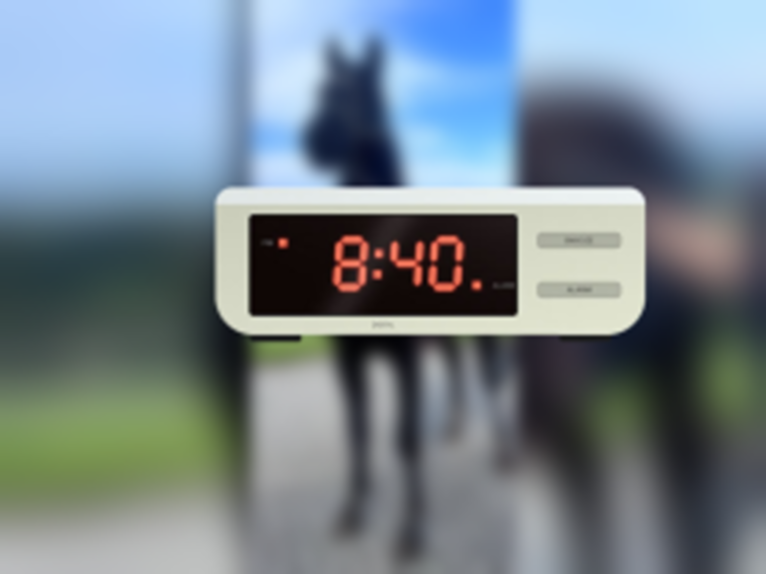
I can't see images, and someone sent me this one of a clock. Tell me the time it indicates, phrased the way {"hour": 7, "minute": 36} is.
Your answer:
{"hour": 8, "minute": 40}
